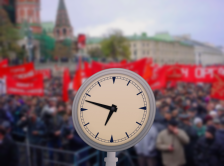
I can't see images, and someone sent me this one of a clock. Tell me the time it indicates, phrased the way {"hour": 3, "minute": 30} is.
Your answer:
{"hour": 6, "minute": 48}
